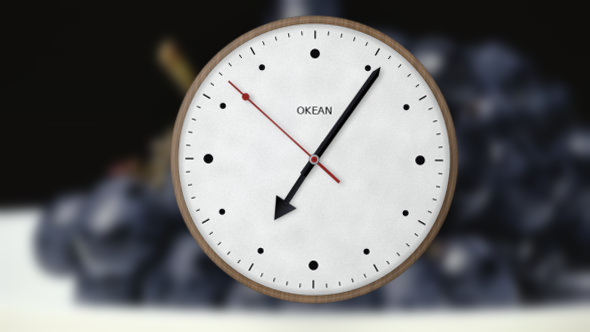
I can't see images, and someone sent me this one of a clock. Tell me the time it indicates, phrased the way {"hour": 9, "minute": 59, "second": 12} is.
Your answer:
{"hour": 7, "minute": 5, "second": 52}
